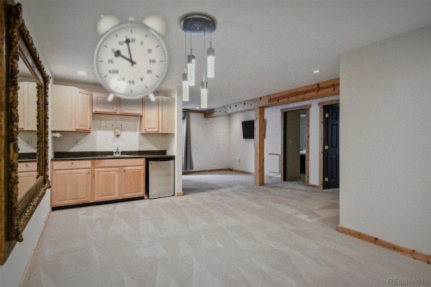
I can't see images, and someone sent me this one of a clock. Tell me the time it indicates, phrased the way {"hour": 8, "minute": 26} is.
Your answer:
{"hour": 9, "minute": 58}
